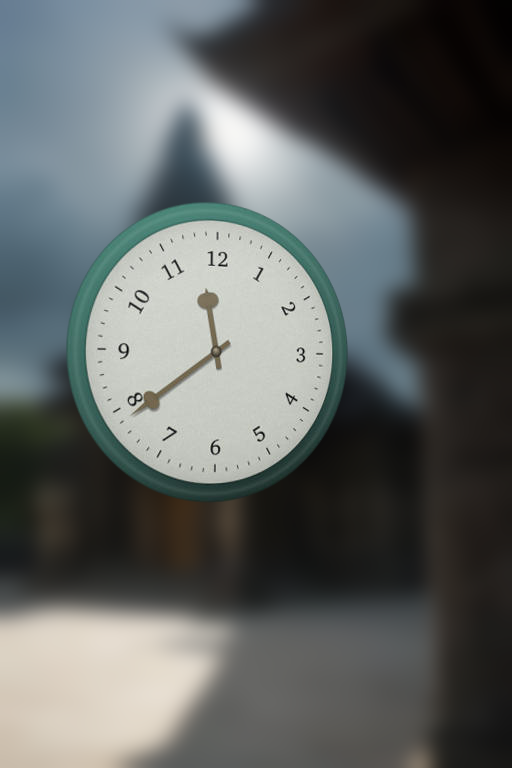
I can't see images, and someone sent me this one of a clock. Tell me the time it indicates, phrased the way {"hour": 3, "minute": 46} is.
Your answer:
{"hour": 11, "minute": 39}
